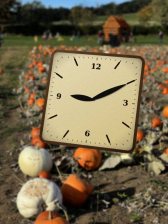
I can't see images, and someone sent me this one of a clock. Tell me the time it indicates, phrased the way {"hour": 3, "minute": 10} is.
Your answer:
{"hour": 9, "minute": 10}
